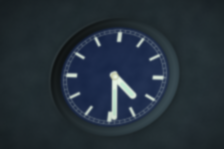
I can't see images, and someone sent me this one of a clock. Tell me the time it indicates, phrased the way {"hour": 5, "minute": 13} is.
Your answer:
{"hour": 4, "minute": 29}
